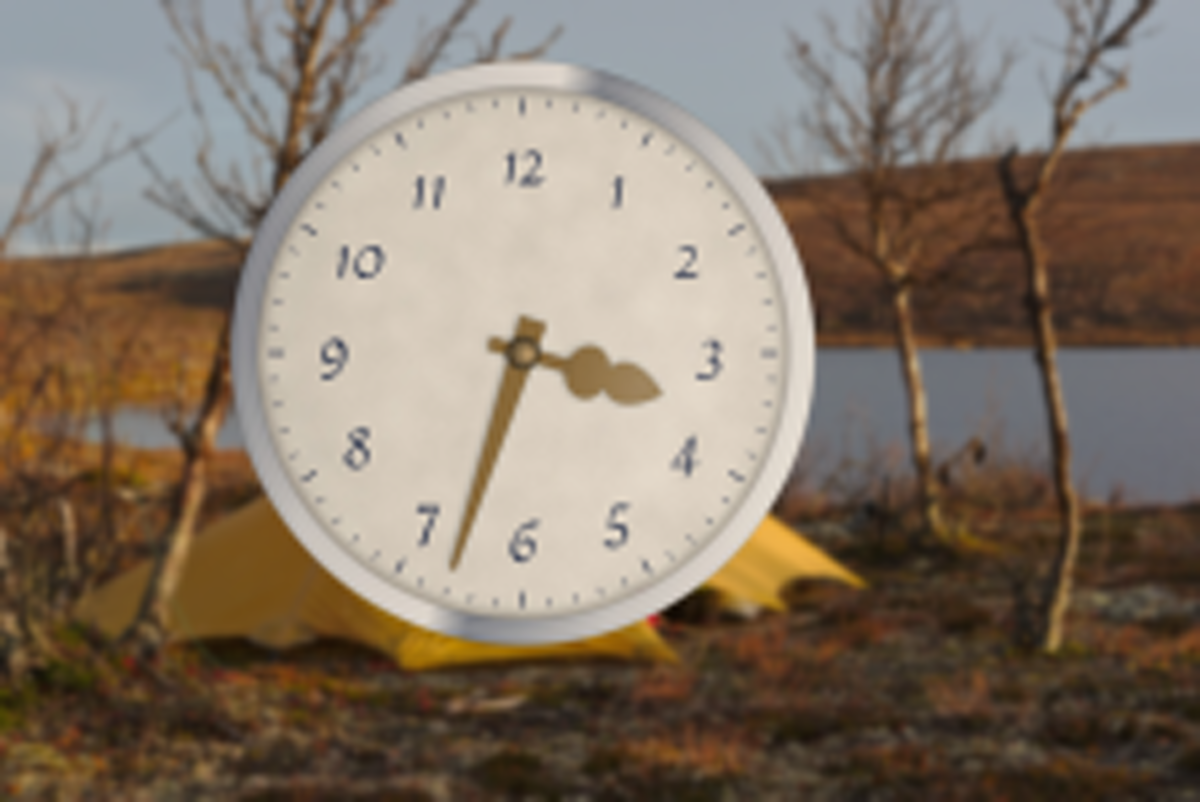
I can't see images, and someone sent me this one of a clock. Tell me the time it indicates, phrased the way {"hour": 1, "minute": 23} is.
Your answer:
{"hour": 3, "minute": 33}
